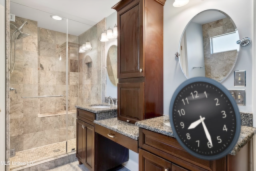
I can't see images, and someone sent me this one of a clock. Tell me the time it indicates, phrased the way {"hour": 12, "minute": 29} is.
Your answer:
{"hour": 8, "minute": 29}
